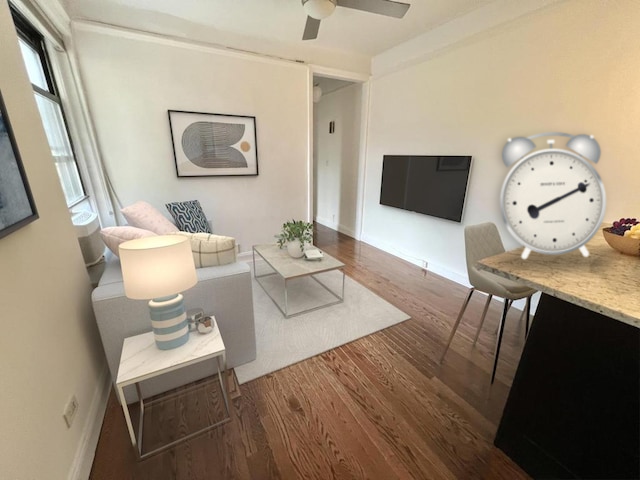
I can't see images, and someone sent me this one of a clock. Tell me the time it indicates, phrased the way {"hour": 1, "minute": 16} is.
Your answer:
{"hour": 8, "minute": 11}
